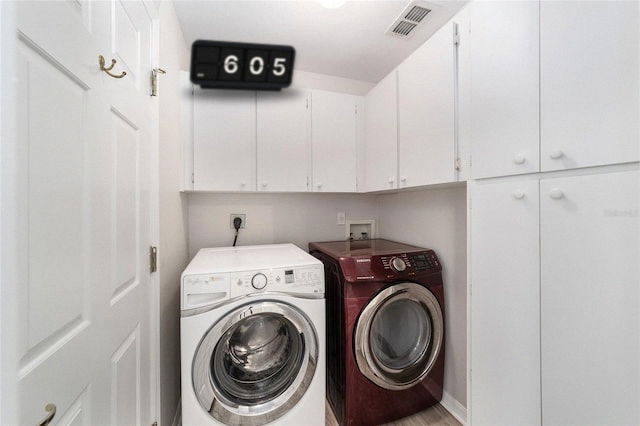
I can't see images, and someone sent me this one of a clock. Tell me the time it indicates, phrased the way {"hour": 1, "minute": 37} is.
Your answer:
{"hour": 6, "minute": 5}
